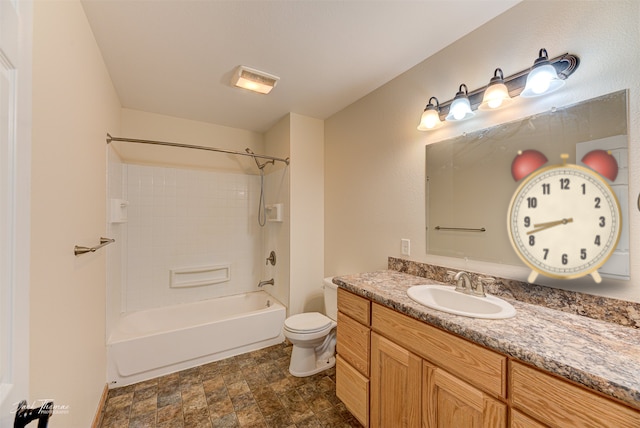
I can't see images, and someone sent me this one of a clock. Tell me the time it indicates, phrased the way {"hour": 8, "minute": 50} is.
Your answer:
{"hour": 8, "minute": 42}
